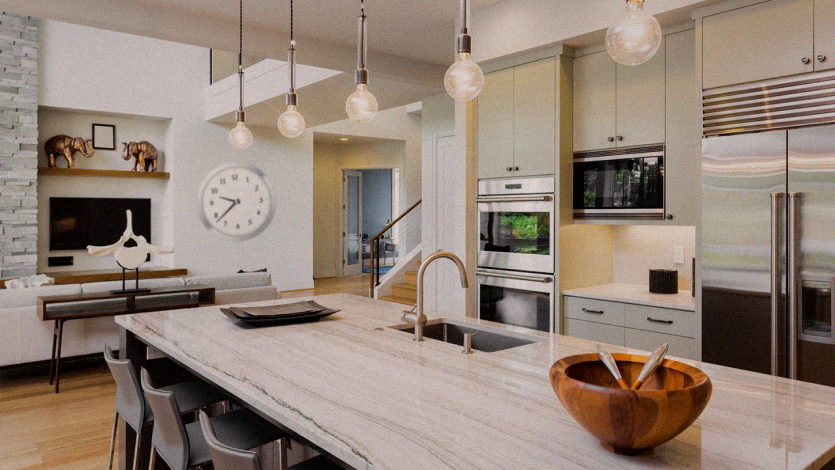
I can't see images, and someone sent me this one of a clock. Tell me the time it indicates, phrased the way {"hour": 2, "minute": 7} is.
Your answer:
{"hour": 9, "minute": 38}
